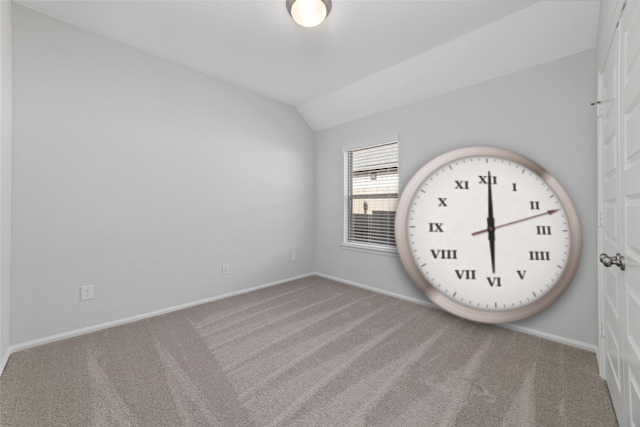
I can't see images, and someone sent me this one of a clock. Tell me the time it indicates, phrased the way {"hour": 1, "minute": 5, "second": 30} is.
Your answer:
{"hour": 6, "minute": 0, "second": 12}
